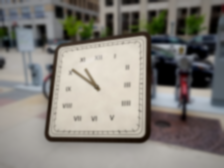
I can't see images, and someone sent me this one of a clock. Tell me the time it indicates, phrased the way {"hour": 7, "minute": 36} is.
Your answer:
{"hour": 10, "minute": 51}
